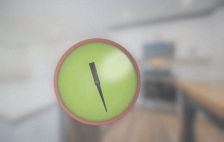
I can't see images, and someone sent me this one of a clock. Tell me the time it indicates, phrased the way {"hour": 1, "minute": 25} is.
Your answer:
{"hour": 11, "minute": 27}
